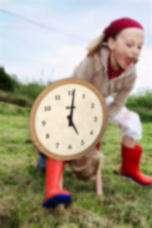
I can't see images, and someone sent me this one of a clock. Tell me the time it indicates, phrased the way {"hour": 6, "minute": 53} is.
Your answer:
{"hour": 5, "minute": 1}
